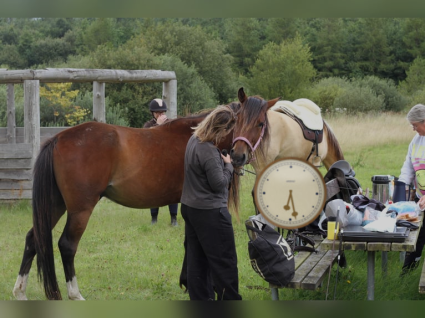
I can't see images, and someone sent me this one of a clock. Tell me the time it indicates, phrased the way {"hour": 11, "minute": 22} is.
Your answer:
{"hour": 6, "minute": 28}
